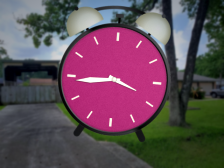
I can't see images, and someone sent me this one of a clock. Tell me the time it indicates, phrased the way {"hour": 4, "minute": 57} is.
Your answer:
{"hour": 3, "minute": 44}
